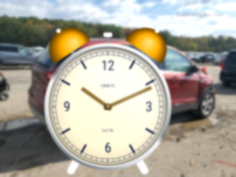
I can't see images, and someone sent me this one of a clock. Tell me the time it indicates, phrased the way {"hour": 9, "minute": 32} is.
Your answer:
{"hour": 10, "minute": 11}
